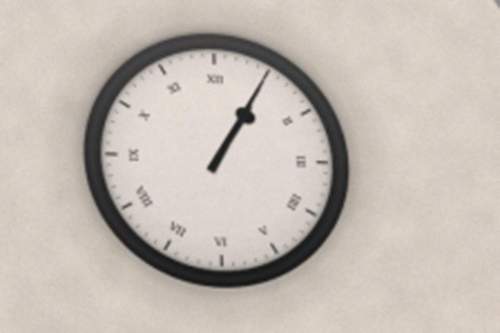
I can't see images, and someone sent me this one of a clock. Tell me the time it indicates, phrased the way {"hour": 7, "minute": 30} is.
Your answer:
{"hour": 1, "minute": 5}
